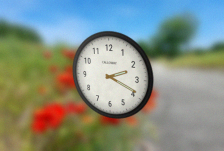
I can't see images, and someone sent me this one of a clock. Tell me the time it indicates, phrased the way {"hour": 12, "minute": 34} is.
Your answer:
{"hour": 2, "minute": 19}
